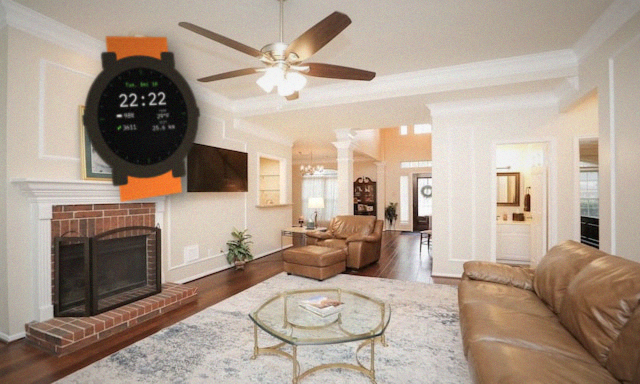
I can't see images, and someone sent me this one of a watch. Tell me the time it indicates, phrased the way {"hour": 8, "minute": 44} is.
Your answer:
{"hour": 22, "minute": 22}
